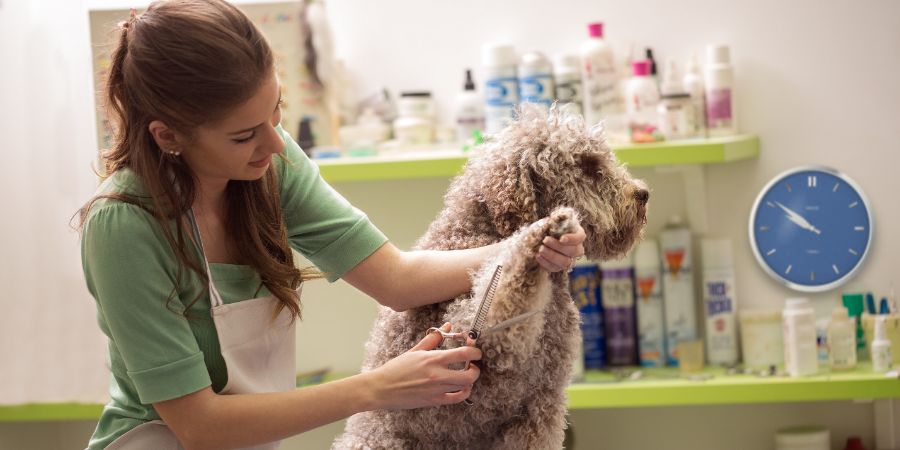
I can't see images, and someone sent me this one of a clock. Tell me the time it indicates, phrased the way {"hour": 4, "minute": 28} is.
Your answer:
{"hour": 9, "minute": 51}
